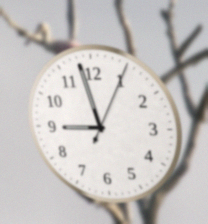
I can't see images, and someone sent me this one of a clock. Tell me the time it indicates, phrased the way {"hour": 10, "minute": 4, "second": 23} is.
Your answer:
{"hour": 8, "minute": 58, "second": 5}
